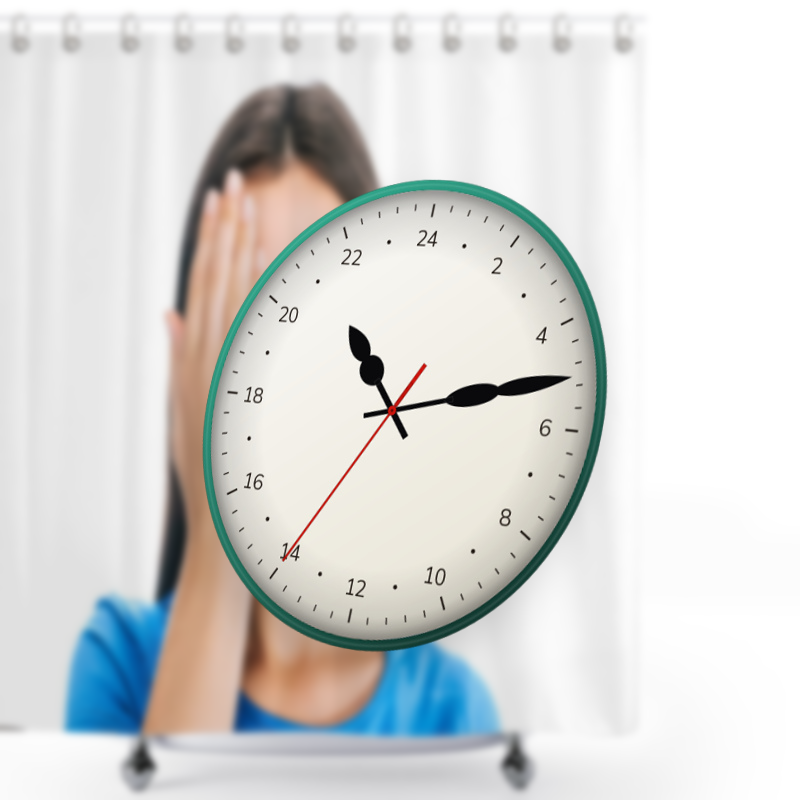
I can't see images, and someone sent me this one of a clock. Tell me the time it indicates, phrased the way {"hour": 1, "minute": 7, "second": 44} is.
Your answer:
{"hour": 21, "minute": 12, "second": 35}
